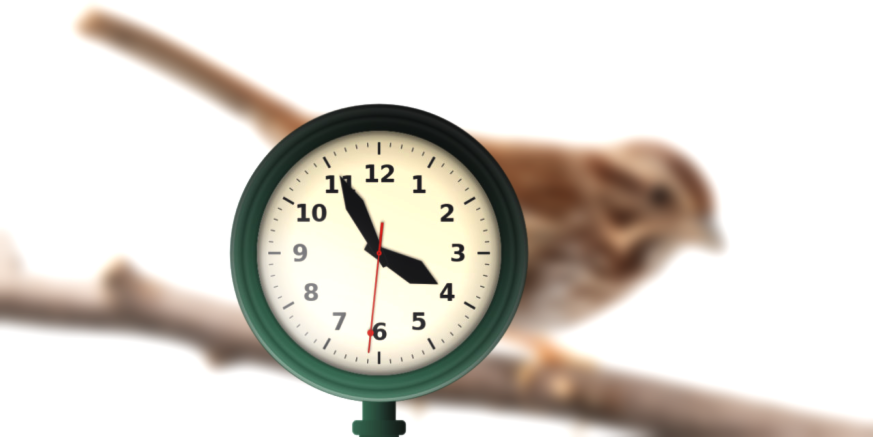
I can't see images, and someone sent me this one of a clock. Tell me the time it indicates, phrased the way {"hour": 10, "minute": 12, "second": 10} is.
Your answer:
{"hour": 3, "minute": 55, "second": 31}
